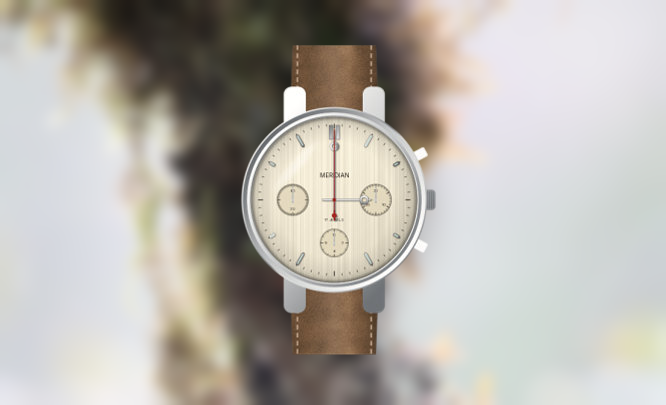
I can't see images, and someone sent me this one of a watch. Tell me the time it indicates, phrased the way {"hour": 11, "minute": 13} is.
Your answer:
{"hour": 3, "minute": 0}
